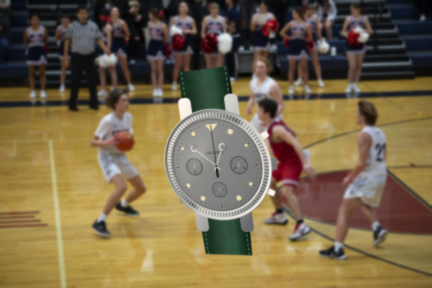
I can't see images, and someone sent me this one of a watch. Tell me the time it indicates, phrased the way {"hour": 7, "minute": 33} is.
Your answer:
{"hour": 12, "minute": 52}
